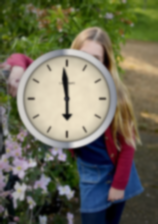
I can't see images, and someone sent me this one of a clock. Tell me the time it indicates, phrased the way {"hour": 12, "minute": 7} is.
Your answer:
{"hour": 5, "minute": 59}
